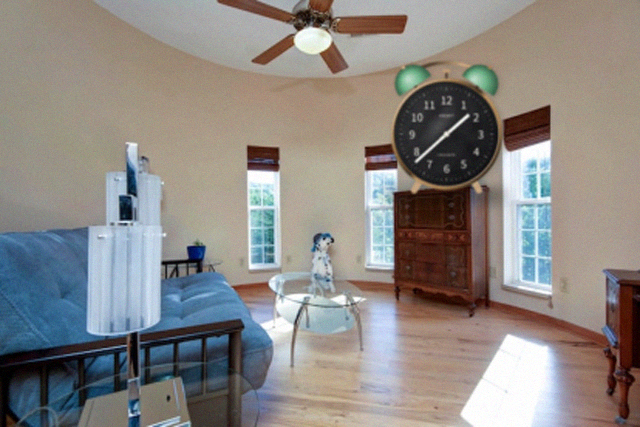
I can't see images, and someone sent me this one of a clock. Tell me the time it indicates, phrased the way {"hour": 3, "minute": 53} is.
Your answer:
{"hour": 1, "minute": 38}
